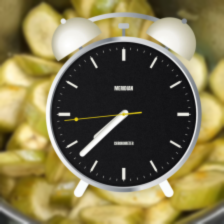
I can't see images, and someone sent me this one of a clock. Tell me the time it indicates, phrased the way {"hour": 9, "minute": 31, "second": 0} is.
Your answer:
{"hour": 7, "minute": 37, "second": 44}
